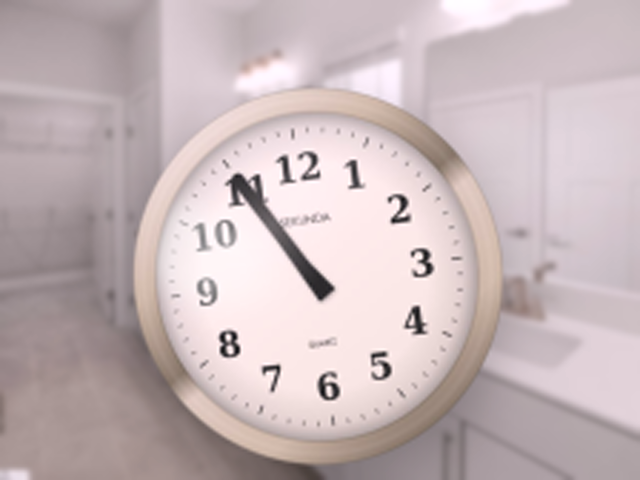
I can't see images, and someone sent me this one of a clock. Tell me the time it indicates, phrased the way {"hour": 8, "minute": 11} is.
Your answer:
{"hour": 10, "minute": 55}
